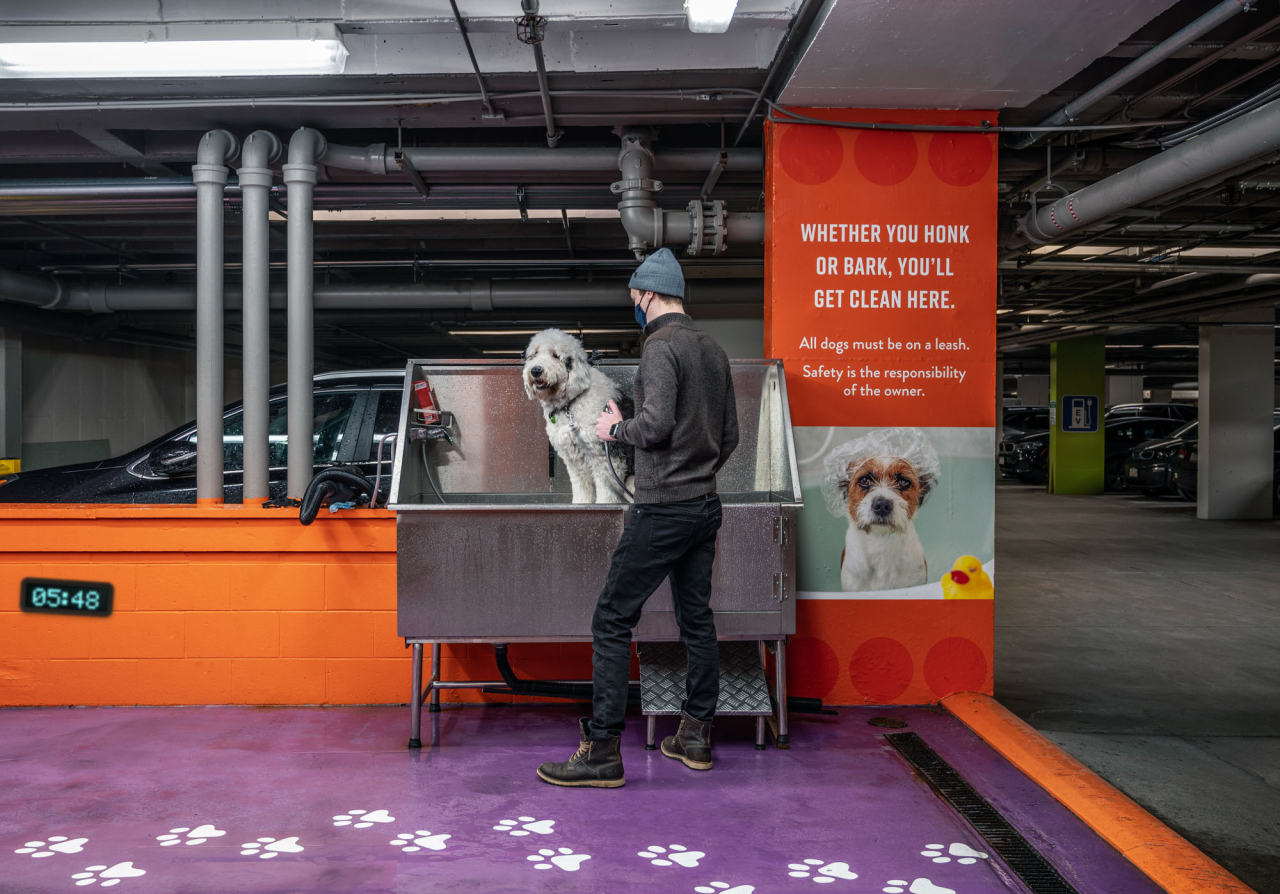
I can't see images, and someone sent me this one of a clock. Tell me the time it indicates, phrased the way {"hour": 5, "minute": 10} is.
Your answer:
{"hour": 5, "minute": 48}
